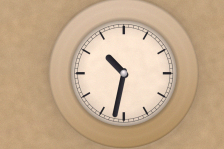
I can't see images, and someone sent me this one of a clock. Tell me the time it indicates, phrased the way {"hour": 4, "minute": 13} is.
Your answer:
{"hour": 10, "minute": 32}
